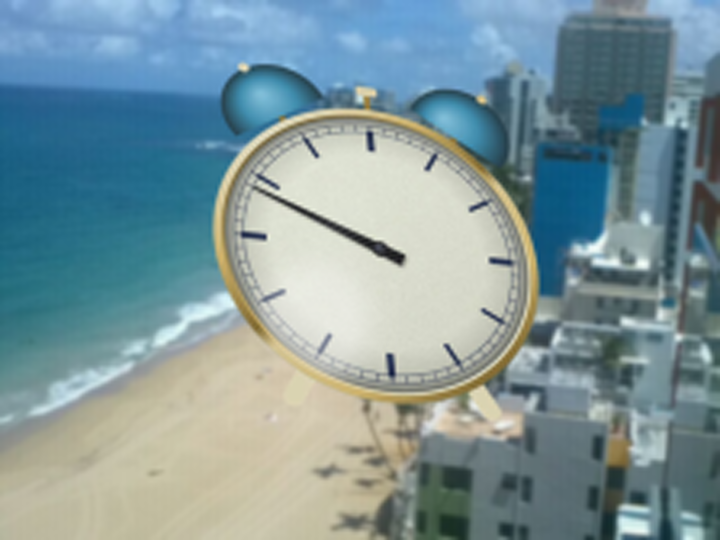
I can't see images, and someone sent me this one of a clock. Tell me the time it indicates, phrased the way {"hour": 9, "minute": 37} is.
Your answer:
{"hour": 9, "minute": 49}
